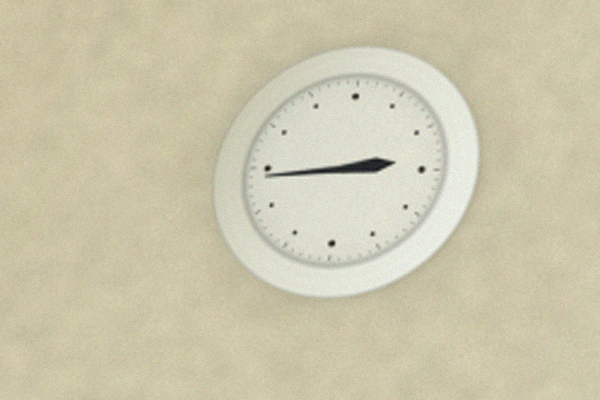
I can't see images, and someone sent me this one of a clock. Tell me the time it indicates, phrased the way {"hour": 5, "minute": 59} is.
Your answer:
{"hour": 2, "minute": 44}
